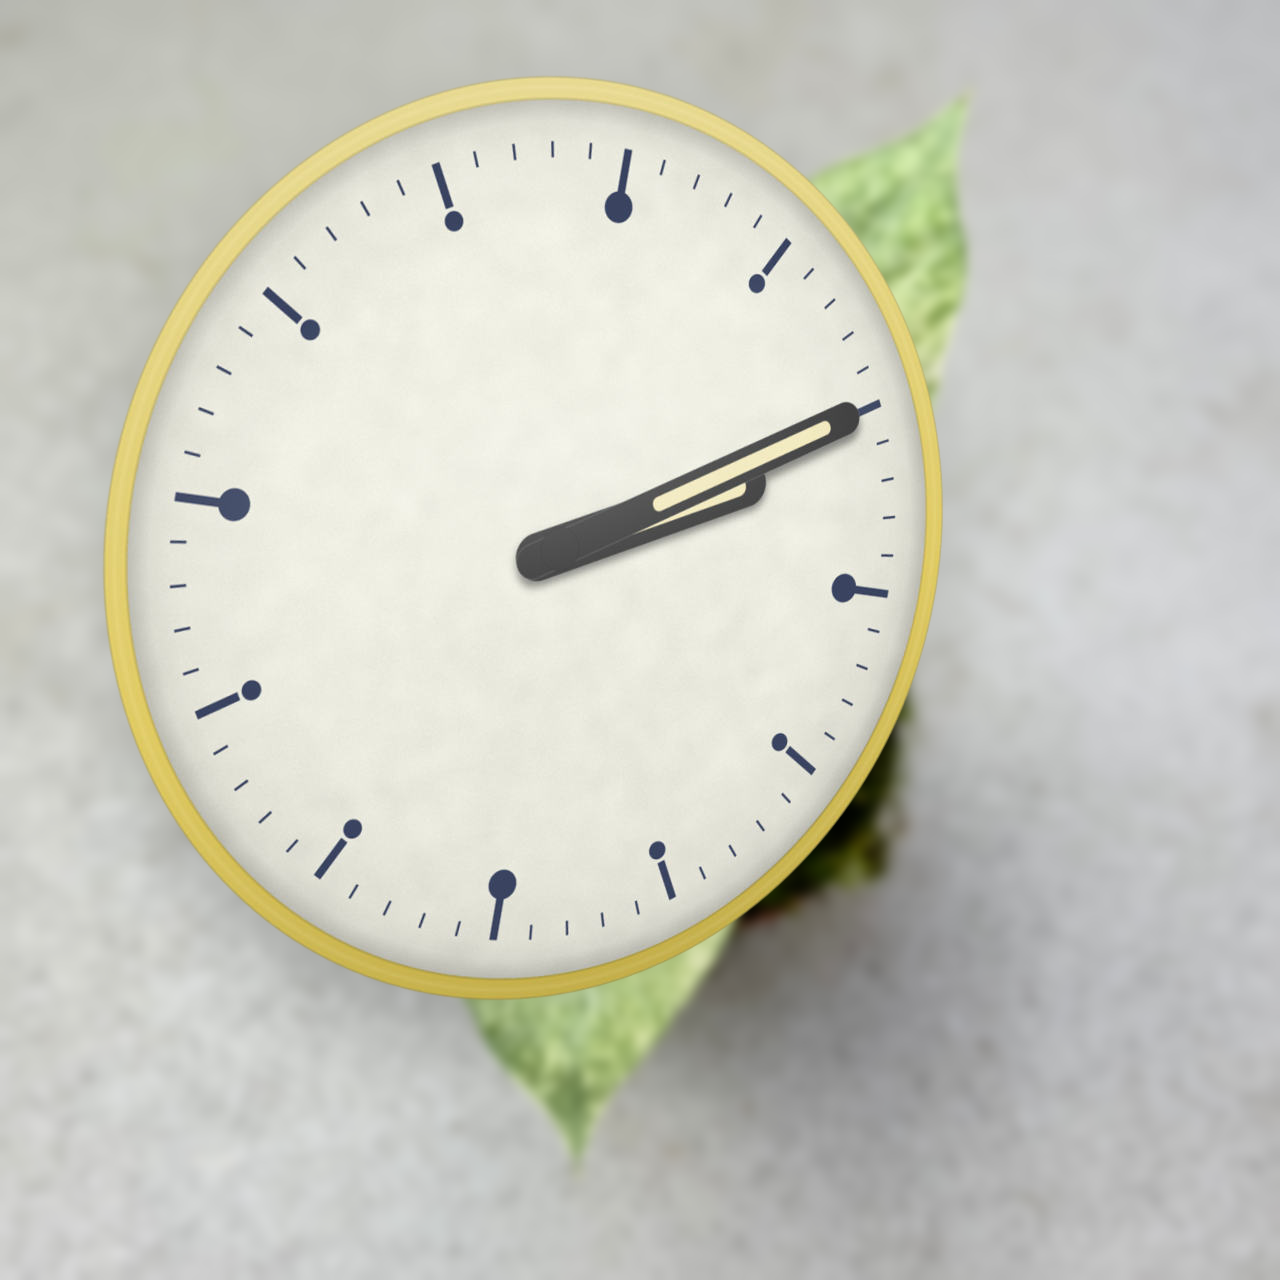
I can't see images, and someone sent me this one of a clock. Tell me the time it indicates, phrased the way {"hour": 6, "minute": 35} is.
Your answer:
{"hour": 2, "minute": 10}
